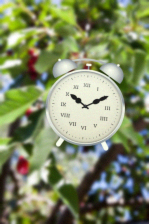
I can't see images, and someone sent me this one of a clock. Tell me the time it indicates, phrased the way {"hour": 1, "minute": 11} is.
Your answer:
{"hour": 10, "minute": 10}
